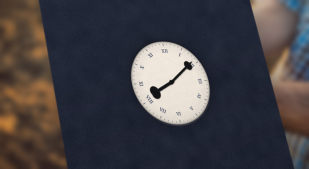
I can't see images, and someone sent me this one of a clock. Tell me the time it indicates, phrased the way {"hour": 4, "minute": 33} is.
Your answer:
{"hour": 8, "minute": 9}
